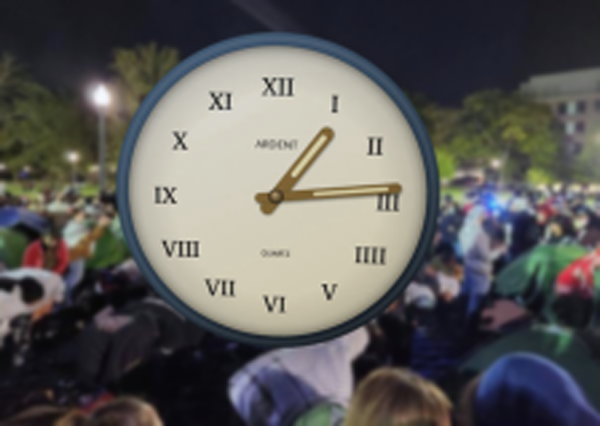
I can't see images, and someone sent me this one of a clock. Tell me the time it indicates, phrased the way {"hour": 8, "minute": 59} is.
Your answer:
{"hour": 1, "minute": 14}
